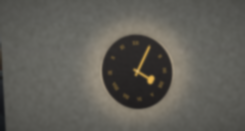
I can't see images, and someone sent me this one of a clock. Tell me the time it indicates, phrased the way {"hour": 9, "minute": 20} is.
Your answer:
{"hour": 4, "minute": 5}
